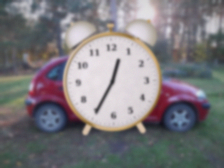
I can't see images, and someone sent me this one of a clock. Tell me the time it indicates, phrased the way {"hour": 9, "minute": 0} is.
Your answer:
{"hour": 12, "minute": 35}
